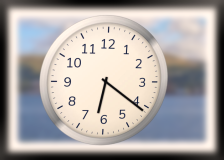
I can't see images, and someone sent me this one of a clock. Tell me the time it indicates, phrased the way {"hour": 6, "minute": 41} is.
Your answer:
{"hour": 6, "minute": 21}
